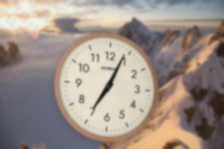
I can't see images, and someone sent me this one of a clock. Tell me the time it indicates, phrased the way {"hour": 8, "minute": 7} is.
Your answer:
{"hour": 7, "minute": 4}
